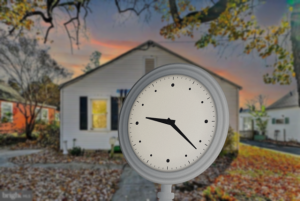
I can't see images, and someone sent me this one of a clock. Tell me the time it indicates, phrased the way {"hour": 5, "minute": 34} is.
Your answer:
{"hour": 9, "minute": 22}
